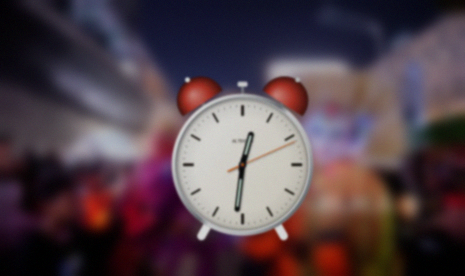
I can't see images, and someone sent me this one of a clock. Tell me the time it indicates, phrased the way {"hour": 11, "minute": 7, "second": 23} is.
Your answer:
{"hour": 12, "minute": 31, "second": 11}
